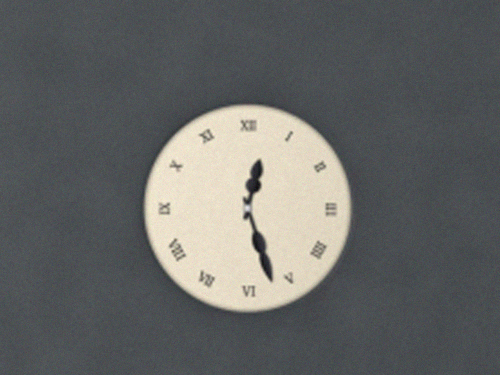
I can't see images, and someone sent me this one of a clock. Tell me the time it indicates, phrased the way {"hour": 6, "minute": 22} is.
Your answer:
{"hour": 12, "minute": 27}
